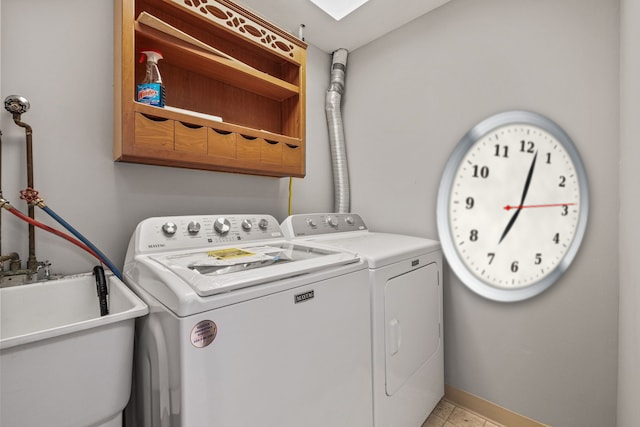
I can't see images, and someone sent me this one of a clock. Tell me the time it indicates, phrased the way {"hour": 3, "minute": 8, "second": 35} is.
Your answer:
{"hour": 7, "minute": 2, "second": 14}
